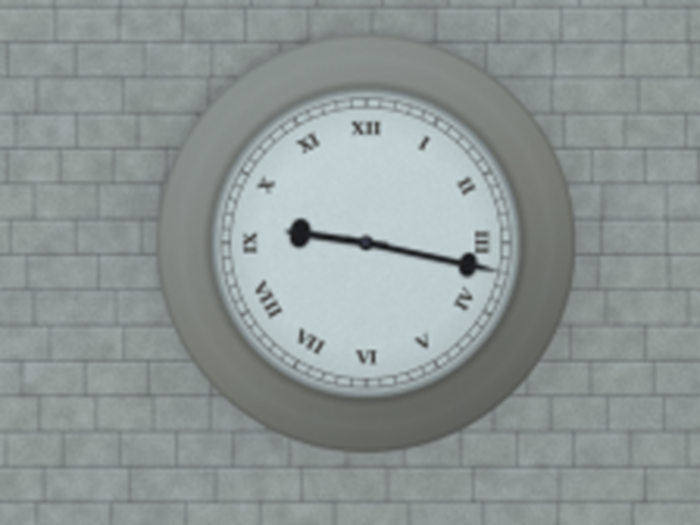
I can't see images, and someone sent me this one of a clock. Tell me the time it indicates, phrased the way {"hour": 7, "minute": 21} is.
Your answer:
{"hour": 9, "minute": 17}
